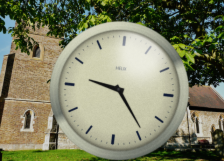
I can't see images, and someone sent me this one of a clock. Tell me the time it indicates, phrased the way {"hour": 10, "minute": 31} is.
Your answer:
{"hour": 9, "minute": 24}
